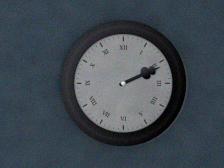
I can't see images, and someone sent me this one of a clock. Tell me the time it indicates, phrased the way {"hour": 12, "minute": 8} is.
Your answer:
{"hour": 2, "minute": 11}
